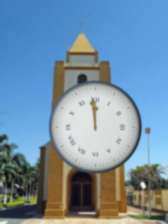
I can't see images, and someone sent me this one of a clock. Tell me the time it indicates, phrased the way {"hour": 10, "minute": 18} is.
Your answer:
{"hour": 11, "minute": 59}
